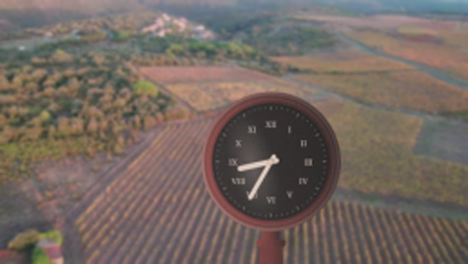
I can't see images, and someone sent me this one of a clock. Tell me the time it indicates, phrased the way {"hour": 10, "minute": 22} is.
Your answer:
{"hour": 8, "minute": 35}
